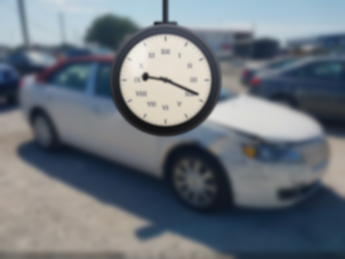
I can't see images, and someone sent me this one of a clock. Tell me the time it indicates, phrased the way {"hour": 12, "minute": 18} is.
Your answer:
{"hour": 9, "minute": 19}
